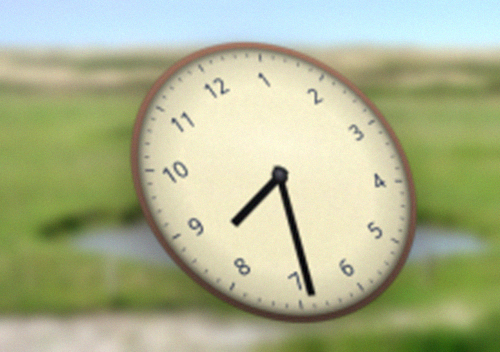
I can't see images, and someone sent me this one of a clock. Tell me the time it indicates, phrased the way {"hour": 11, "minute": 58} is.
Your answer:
{"hour": 8, "minute": 34}
